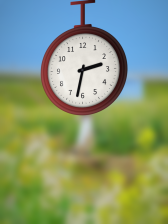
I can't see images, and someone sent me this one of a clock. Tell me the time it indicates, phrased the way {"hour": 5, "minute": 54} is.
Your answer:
{"hour": 2, "minute": 32}
